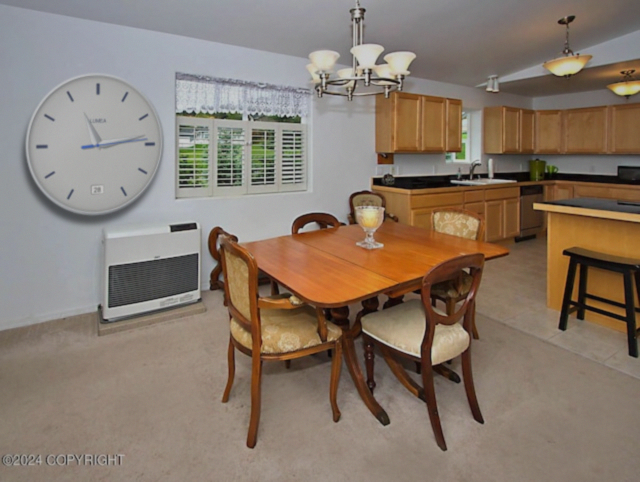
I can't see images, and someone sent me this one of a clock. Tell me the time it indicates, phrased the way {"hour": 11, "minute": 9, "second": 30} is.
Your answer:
{"hour": 11, "minute": 13, "second": 14}
